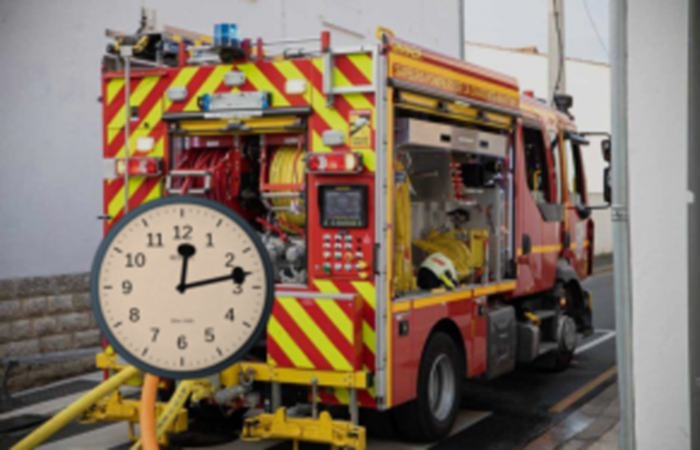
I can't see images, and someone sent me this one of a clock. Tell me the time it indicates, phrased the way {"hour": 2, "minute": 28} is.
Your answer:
{"hour": 12, "minute": 13}
